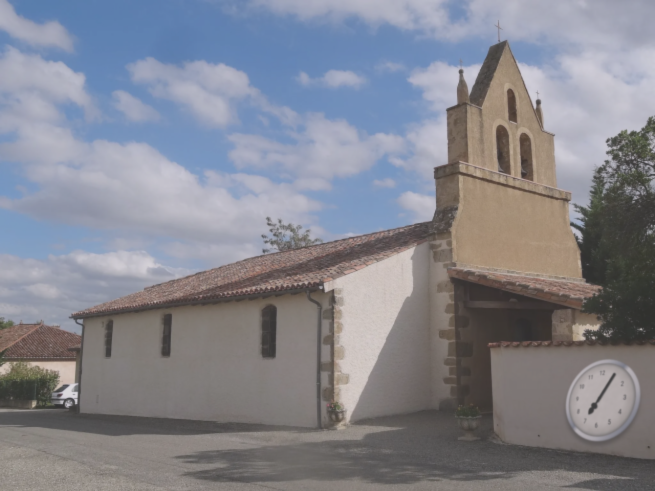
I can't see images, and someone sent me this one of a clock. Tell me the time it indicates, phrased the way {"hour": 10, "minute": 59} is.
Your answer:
{"hour": 7, "minute": 5}
